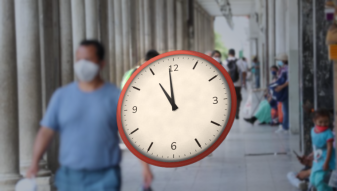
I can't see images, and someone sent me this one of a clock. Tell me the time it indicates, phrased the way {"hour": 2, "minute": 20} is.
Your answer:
{"hour": 10, "minute": 59}
